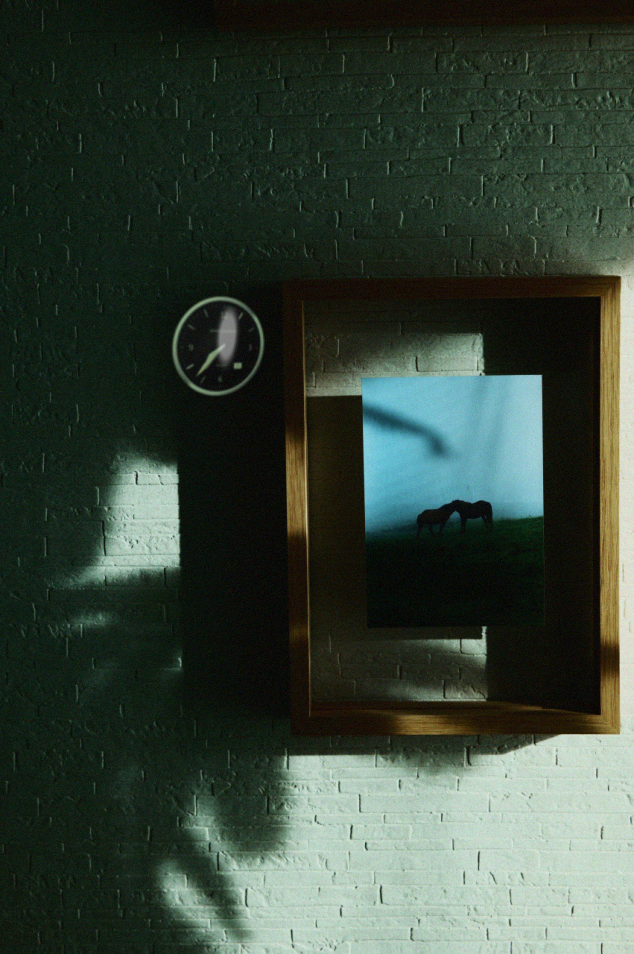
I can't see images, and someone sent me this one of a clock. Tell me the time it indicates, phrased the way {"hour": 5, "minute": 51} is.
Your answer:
{"hour": 7, "minute": 37}
